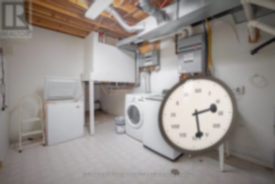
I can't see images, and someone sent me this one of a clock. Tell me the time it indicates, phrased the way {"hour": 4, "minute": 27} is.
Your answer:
{"hour": 2, "minute": 28}
